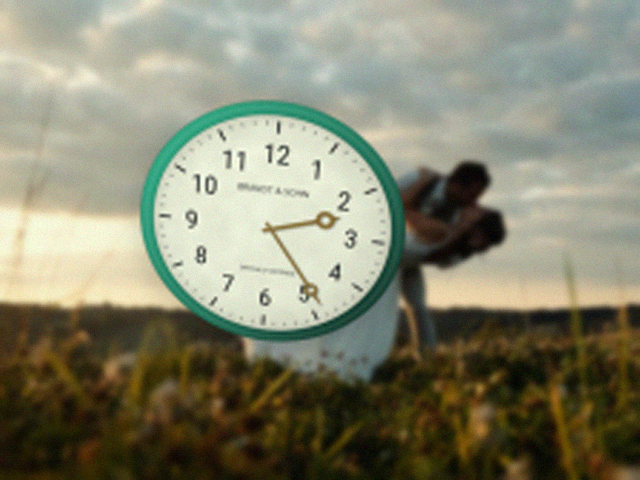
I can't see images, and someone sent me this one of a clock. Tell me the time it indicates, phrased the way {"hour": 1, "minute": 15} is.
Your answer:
{"hour": 2, "minute": 24}
